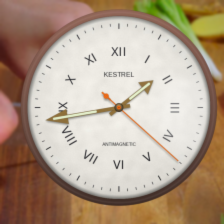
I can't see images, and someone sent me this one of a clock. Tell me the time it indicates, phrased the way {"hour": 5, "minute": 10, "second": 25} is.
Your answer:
{"hour": 1, "minute": 43, "second": 22}
